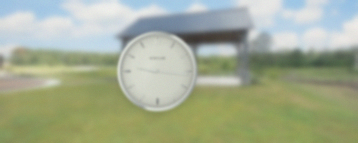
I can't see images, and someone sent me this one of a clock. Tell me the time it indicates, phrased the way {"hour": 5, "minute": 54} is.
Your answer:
{"hour": 9, "minute": 16}
